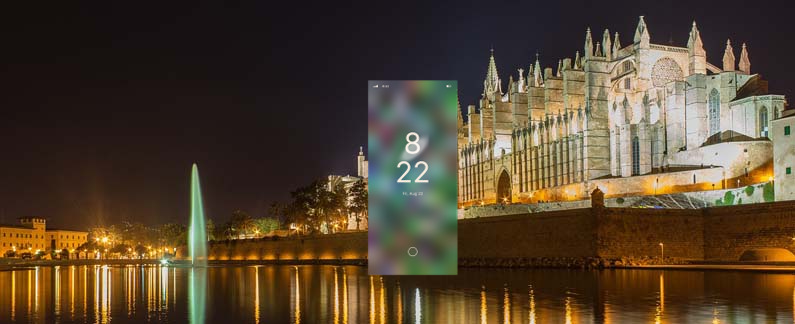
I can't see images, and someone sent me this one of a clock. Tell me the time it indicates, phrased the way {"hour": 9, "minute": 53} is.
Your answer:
{"hour": 8, "minute": 22}
